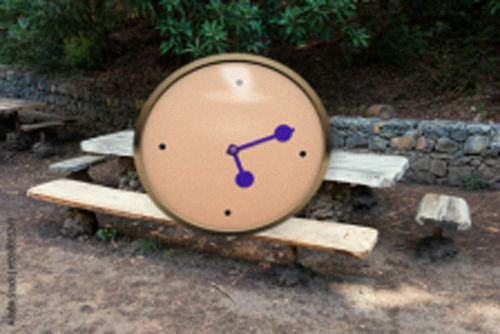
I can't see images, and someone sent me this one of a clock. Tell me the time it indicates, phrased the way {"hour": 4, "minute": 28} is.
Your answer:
{"hour": 5, "minute": 11}
